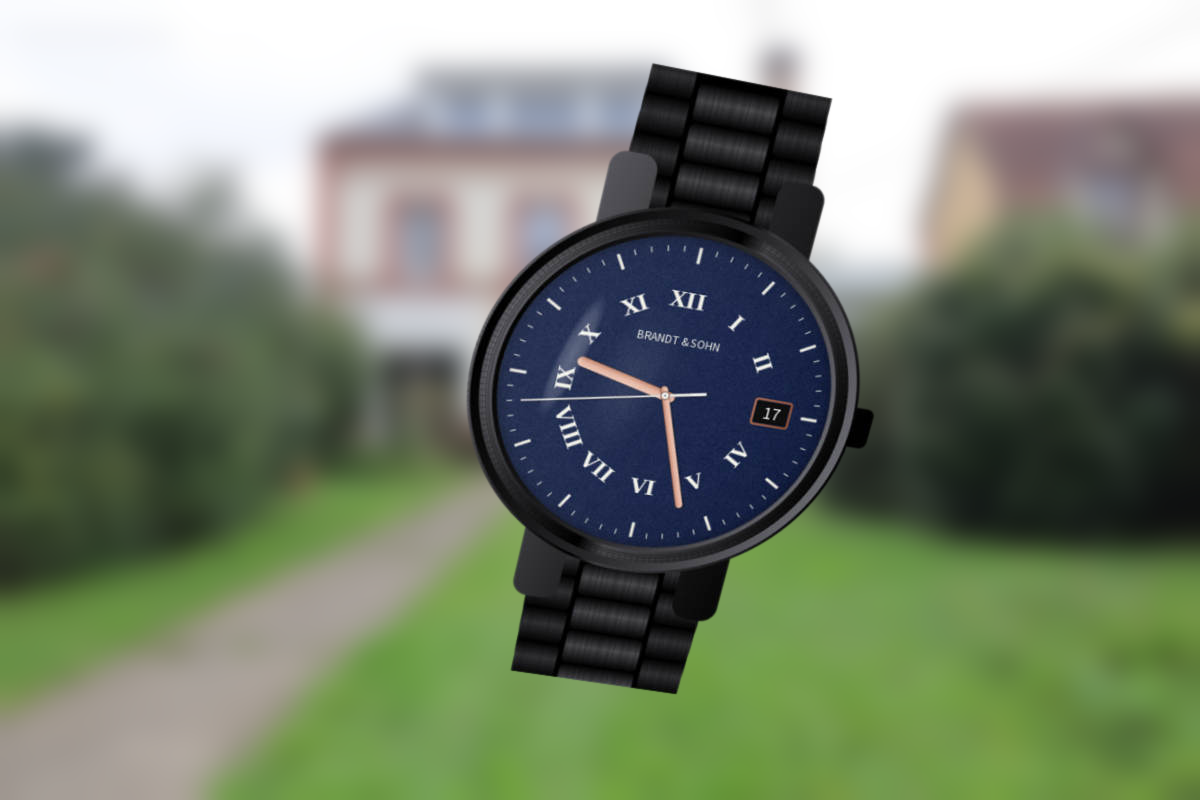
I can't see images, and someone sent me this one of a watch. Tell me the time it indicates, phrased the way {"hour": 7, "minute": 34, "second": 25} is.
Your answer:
{"hour": 9, "minute": 26, "second": 43}
